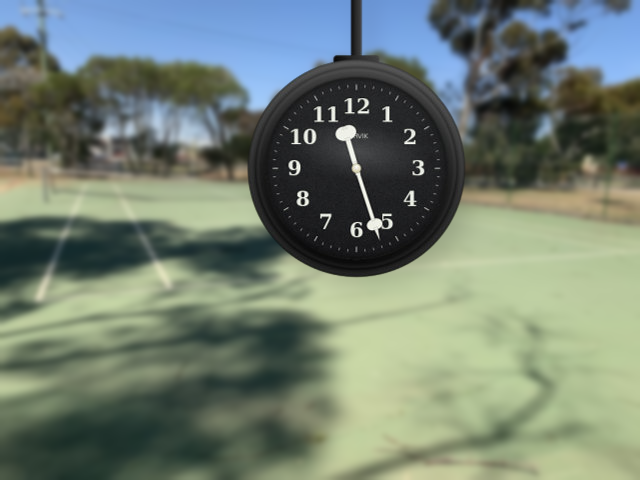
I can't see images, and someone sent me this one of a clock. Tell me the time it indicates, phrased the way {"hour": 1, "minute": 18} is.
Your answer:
{"hour": 11, "minute": 27}
